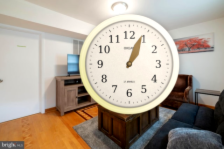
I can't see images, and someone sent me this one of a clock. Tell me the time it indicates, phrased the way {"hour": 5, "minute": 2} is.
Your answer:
{"hour": 1, "minute": 4}
